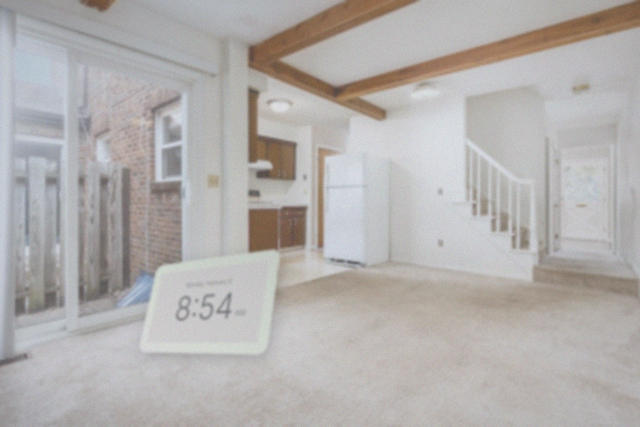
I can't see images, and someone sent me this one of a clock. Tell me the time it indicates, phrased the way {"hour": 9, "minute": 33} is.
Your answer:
{"hour": 8, "minute": 54}
